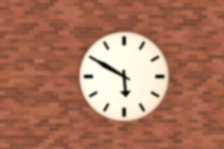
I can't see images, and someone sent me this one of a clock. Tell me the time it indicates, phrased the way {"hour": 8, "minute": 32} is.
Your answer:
{"hour": 5, "minute": 50}
